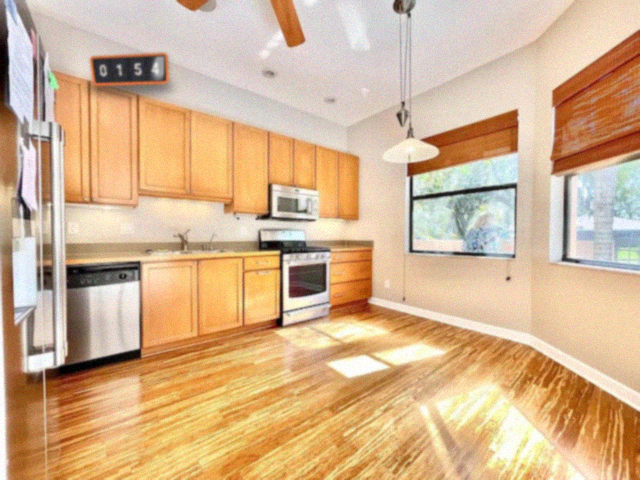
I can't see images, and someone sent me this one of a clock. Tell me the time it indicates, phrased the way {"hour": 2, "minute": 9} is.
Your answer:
{"hour": 1, "minute": 54}
